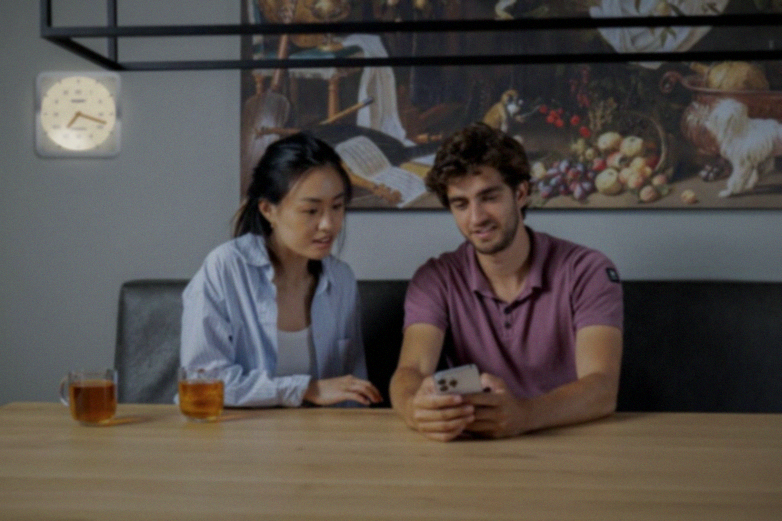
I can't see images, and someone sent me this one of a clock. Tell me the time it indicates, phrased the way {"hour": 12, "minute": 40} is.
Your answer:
{"hour": 7, "minute": 18}
